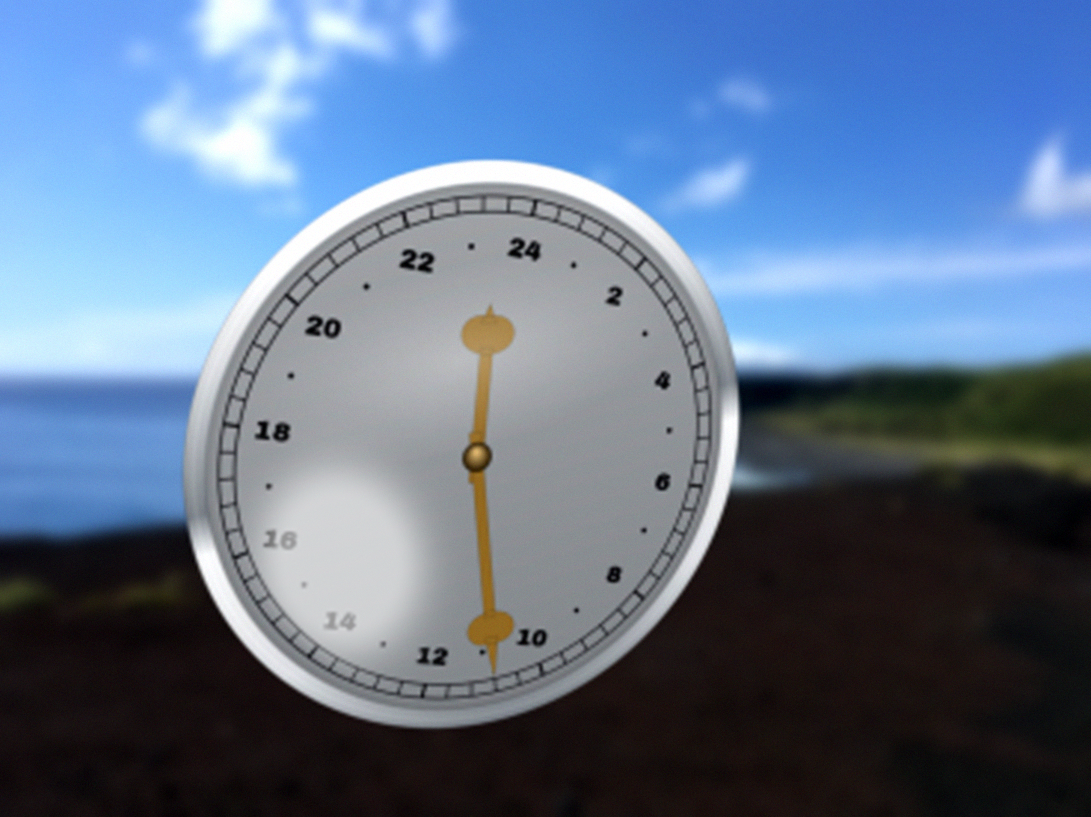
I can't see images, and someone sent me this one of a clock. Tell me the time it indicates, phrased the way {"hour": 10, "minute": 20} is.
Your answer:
{"hour": 23, "minute": 27}
